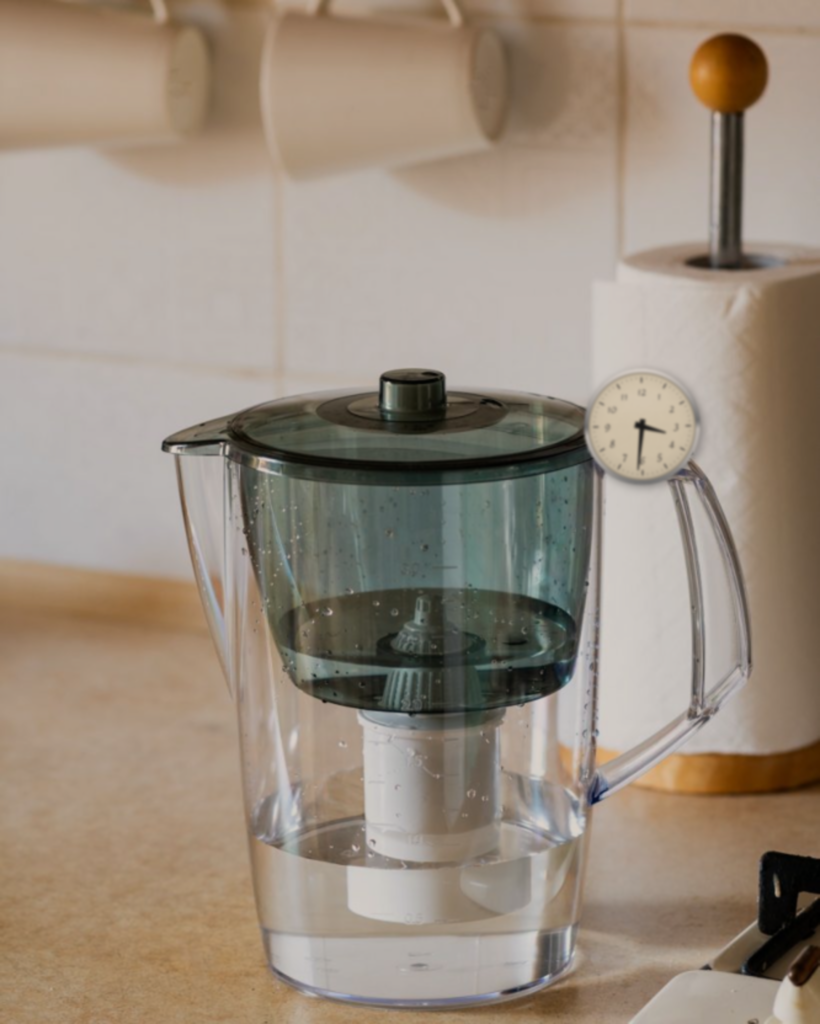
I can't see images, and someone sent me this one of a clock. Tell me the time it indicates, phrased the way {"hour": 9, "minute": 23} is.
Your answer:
{"hour": 3, "minute": 31}
